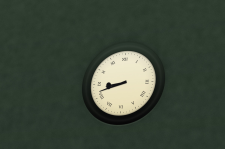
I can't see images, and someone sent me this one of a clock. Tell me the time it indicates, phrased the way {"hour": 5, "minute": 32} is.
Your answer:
{"hour": 8, "minute": 42}
